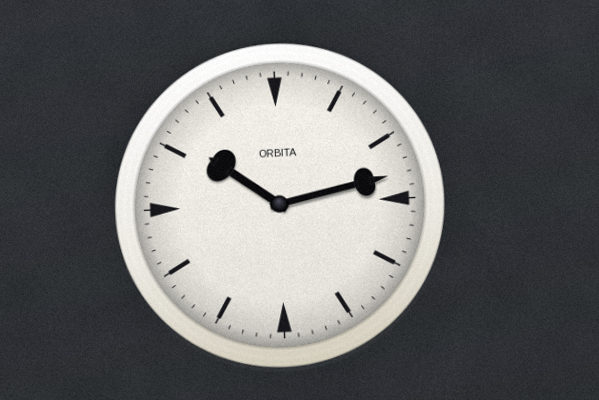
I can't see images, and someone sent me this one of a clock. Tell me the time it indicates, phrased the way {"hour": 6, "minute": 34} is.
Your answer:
{"hour": 10, "minute": 13}
